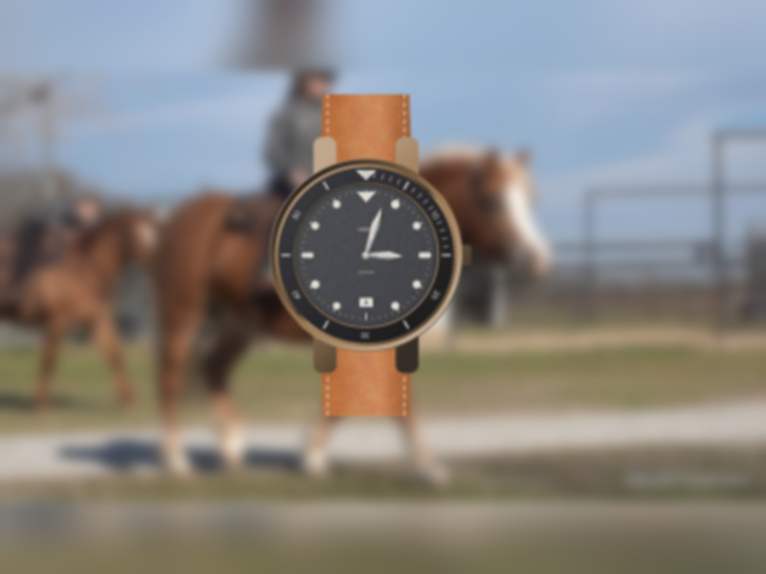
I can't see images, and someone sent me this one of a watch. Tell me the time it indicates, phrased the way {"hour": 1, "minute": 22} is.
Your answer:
{"hour": 3, "minute": 3}
